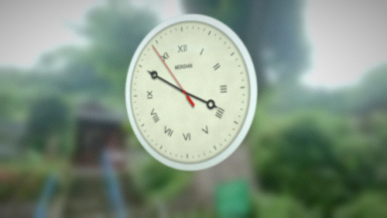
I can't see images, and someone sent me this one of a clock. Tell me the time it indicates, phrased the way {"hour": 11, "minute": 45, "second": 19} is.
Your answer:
{"hour": 3, "minute": 49, "second": 54}
